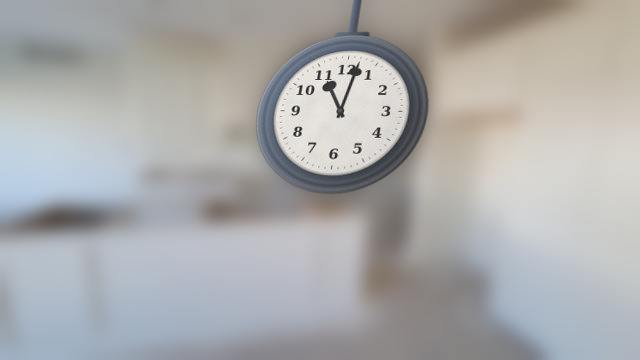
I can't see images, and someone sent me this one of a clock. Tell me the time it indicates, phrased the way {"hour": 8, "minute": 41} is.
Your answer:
{"hour": 11, "minute": 2}
